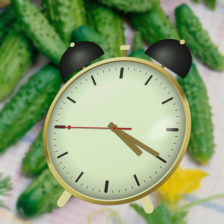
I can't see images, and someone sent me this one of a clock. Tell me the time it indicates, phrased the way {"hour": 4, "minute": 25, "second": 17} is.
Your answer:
{"hour": 4, "minute": 19, "second": 45}
